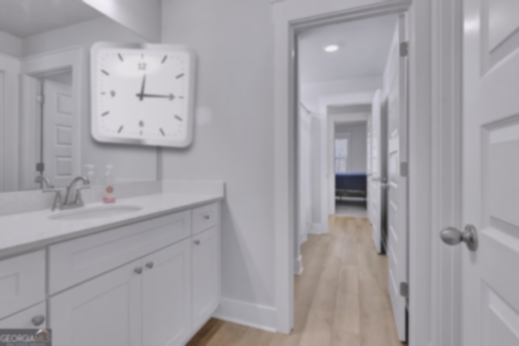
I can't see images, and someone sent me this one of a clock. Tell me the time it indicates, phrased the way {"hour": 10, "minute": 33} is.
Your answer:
{"hour": 12, "minute": 15}
